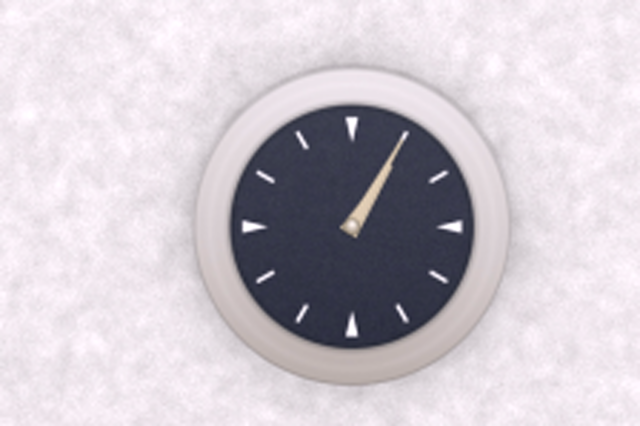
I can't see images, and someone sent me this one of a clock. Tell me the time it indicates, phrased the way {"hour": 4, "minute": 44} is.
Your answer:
{"hour": 1, "minute": 5}
